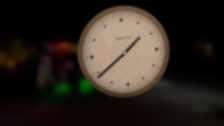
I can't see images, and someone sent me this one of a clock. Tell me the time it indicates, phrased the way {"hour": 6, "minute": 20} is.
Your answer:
{"hour": 1, "minute": 39}
